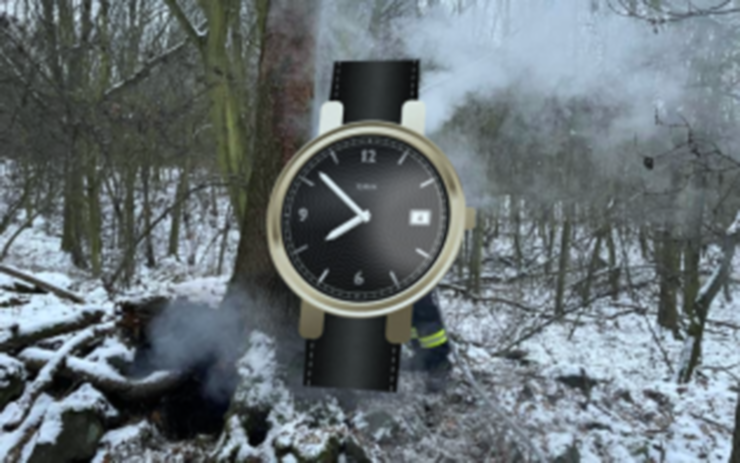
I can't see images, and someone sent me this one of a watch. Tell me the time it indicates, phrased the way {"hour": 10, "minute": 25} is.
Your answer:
{"hour": 7, "minute": 52}
